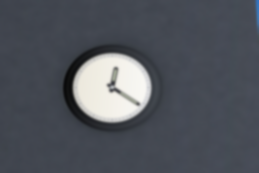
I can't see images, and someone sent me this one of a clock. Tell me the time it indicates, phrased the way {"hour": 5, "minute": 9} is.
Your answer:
{"hour": 12, "minute": 21}
